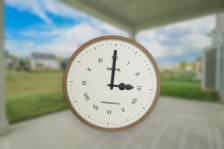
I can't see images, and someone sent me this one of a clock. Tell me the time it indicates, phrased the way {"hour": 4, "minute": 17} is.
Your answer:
{"hour": 3, "minute": 0}
